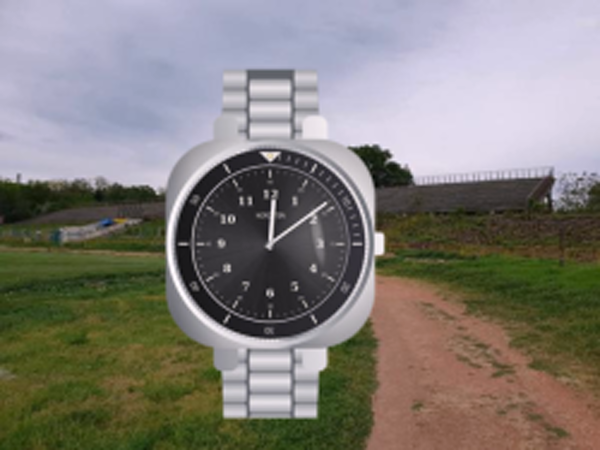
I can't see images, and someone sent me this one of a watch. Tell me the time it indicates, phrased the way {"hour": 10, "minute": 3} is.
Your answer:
{"hour": 12, "minute": 9}
